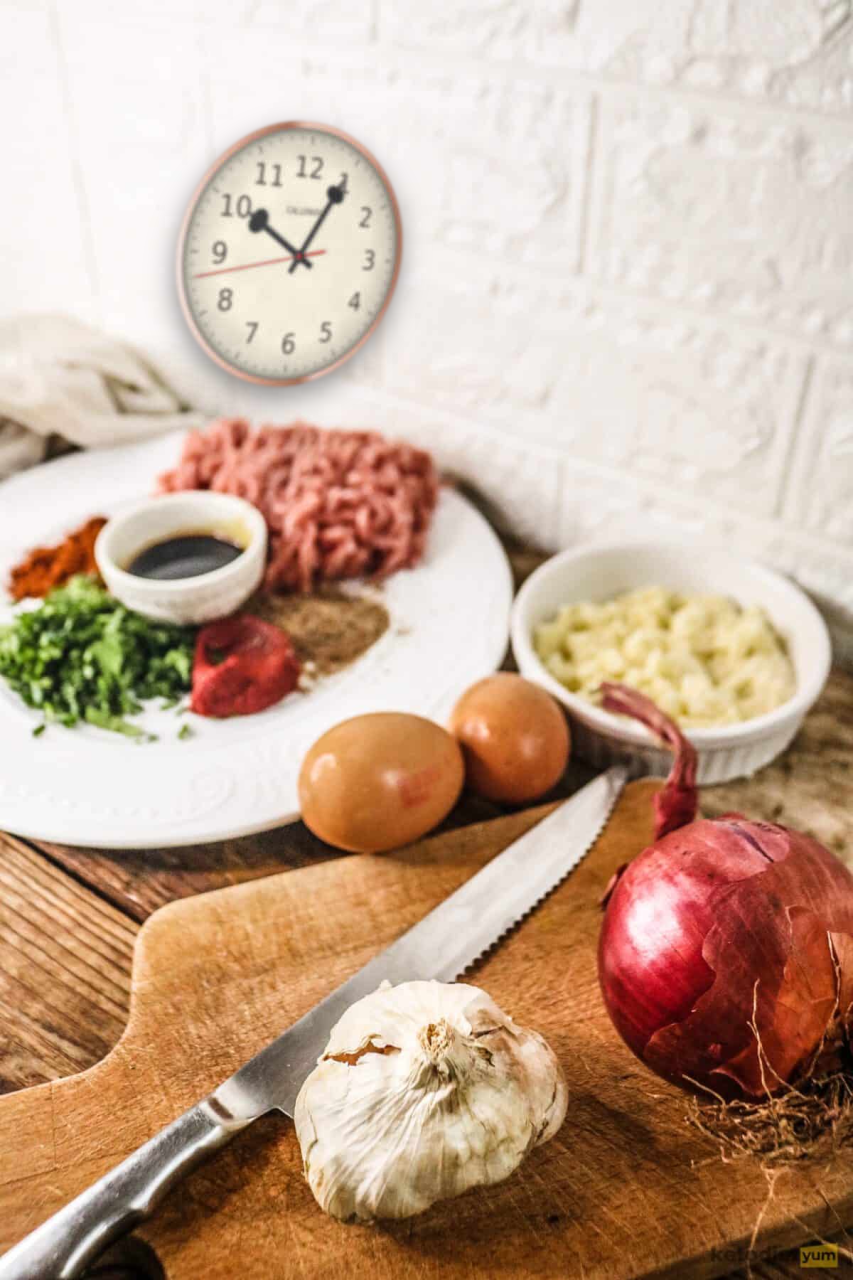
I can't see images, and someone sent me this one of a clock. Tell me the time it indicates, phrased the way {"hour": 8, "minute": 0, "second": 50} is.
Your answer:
{"hour": 10, "minute": 4, "second": 43}
